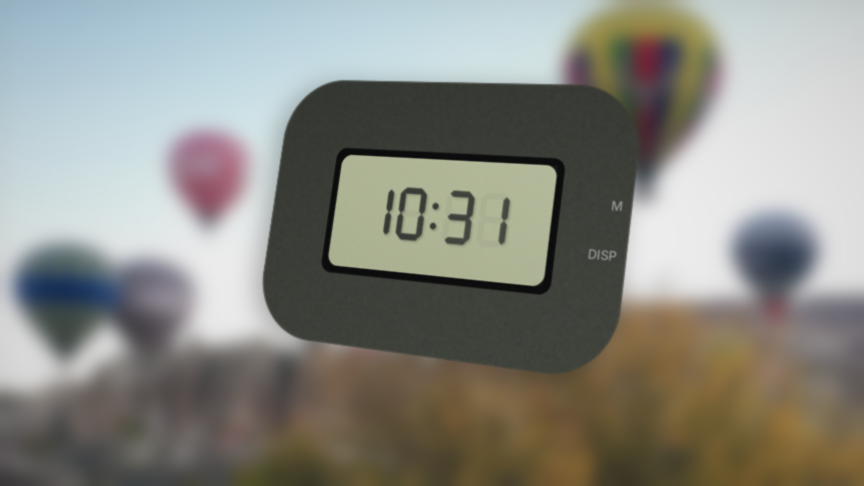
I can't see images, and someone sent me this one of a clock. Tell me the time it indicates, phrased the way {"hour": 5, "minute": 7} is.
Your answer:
{"hour": 10, "minute": 31}
